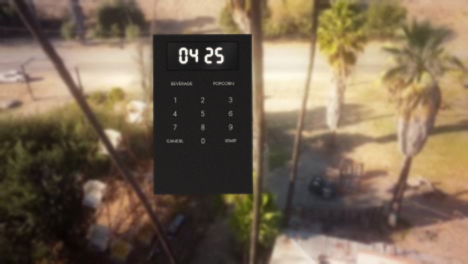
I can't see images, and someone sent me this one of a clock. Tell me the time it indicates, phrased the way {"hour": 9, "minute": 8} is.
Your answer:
{"hour": 4, "minute": 25}
